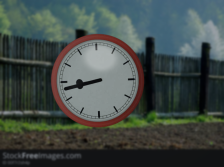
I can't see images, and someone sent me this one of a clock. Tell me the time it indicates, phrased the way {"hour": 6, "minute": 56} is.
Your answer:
{"hour": 8, "minute": 43}
